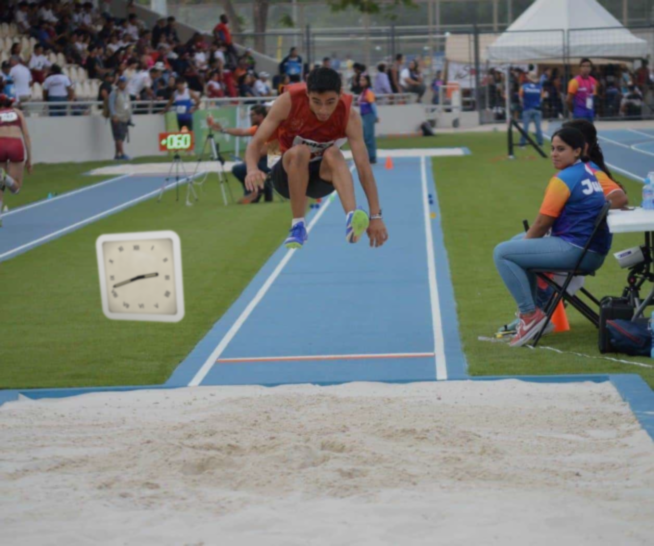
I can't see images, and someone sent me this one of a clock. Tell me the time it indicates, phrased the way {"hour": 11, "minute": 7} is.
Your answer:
{"hour": 2, "minute": 42}
